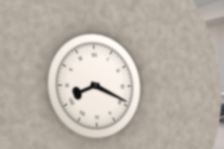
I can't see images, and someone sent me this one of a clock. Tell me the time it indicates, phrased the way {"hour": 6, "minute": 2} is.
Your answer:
{"hour": 8, "minute": 19}
